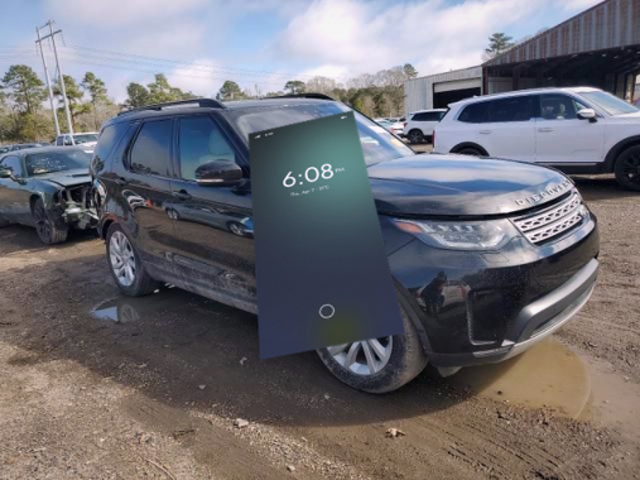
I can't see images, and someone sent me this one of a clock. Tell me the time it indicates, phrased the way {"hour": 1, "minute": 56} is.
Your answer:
{"hour": 6, "minute": 8}
